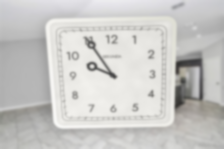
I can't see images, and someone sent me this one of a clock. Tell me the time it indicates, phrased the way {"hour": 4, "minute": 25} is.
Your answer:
{"hour": 9, "minute": 55}
